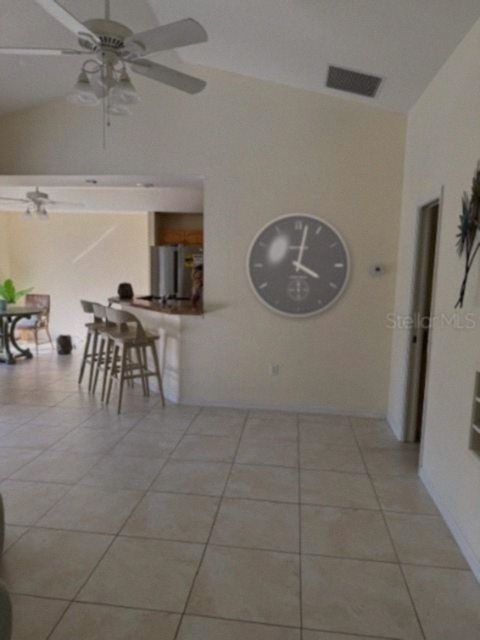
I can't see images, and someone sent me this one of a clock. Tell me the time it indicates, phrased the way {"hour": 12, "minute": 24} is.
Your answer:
{"hour": 4, "minute": 2}
